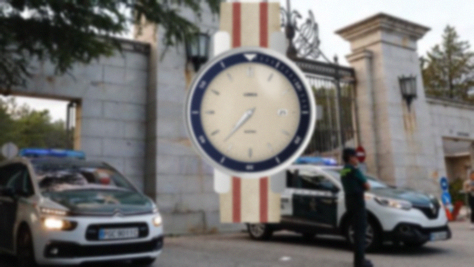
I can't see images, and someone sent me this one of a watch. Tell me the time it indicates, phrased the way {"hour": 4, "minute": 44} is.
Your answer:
{"hour": 7, "minute": 37}
